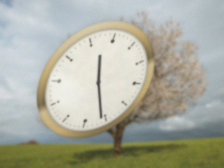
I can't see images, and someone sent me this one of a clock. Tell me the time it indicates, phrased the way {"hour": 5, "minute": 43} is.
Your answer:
{"hour": 11, "minute": 26}
